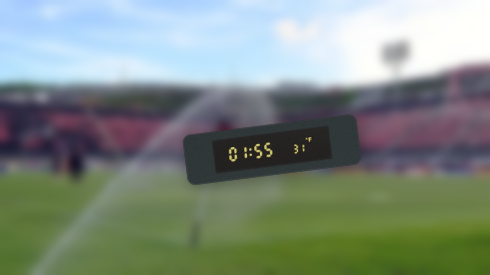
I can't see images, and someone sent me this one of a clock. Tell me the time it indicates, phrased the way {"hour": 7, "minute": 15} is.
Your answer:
{"hour": 1, "minute": 55}
